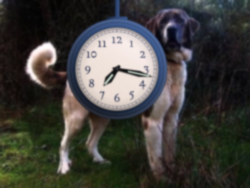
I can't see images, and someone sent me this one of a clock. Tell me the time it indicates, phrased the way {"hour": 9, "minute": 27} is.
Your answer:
{"hour": 7, "minute": 17}
